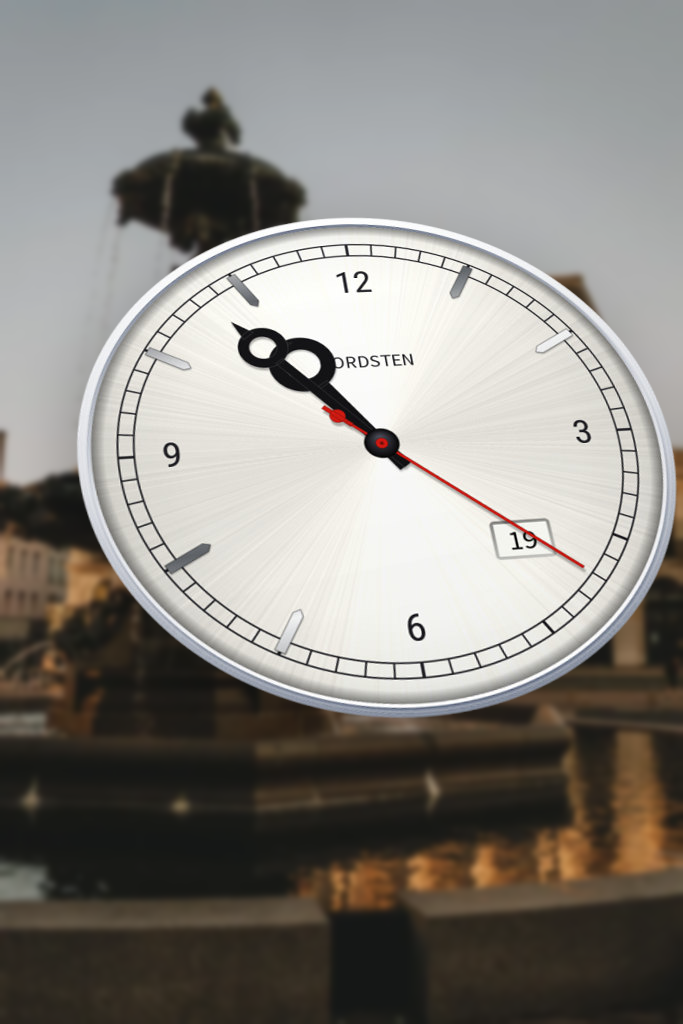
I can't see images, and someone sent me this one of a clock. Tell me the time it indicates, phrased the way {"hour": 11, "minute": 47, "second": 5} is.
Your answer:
{"hour": 10, "minute": 53, "second": 22}
